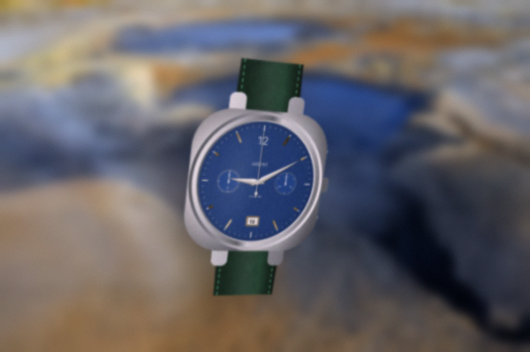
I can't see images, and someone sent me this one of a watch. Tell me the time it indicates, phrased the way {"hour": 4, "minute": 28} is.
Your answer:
{"hour": 9, "minute": 10}
